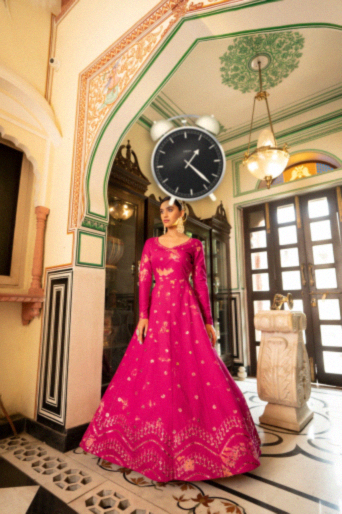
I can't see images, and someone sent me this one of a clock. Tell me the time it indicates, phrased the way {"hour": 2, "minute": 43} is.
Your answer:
{"hour": 1, "minute": 23}
